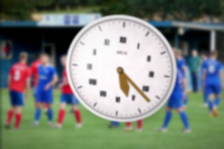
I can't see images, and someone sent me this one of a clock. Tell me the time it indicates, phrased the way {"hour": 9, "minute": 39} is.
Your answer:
{"hour": 5, "minute": 22}
